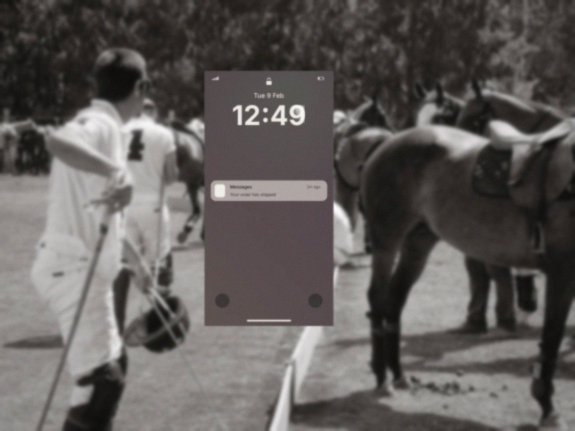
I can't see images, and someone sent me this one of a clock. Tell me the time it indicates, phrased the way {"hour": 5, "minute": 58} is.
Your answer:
{"hour": 12, "minute": 49}
